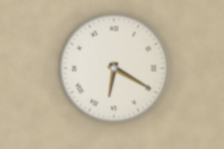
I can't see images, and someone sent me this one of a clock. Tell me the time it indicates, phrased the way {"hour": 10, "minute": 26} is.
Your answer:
{"hour": 6, "minute": 20}
